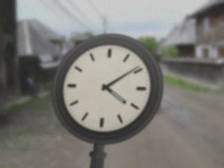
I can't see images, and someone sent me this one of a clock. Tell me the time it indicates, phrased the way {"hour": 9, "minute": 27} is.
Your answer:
{"hour": 4, "minute": 9}
